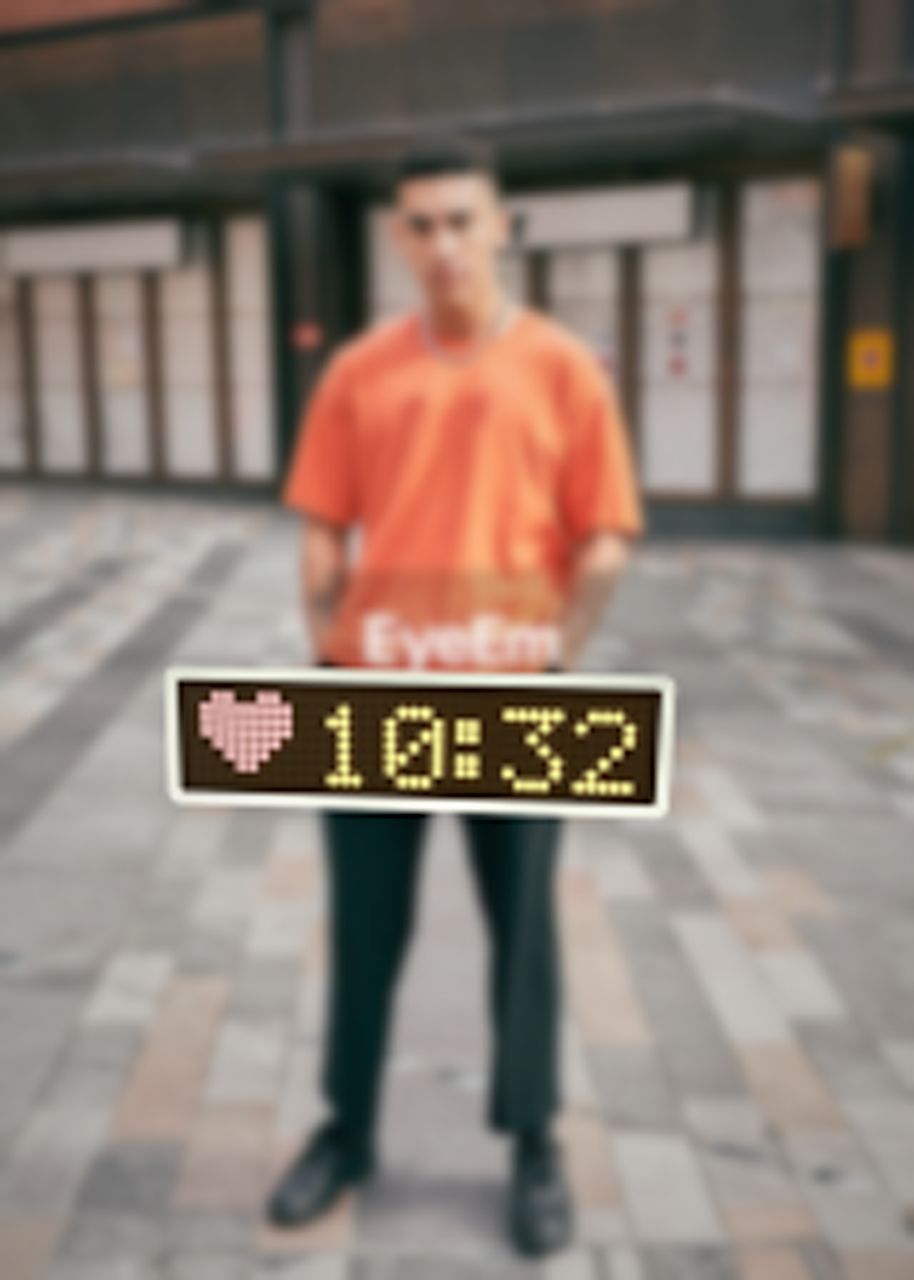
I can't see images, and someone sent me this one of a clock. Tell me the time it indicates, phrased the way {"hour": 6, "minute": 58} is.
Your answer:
{"hour": 10, "minute": 32}
